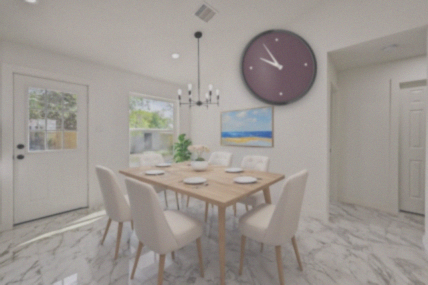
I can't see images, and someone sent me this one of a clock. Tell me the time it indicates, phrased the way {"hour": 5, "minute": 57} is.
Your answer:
{"hour": 9, "minute": 55}
